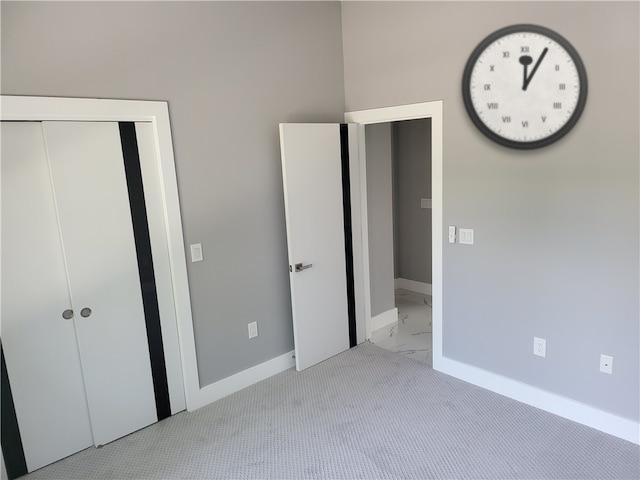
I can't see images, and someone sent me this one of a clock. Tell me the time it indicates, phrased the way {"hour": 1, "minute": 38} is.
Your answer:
{"hour": 12, "minute": 5}
